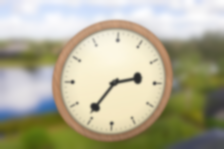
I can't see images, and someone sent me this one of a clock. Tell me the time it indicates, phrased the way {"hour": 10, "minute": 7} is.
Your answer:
{"hour": 2, "minute": 36}
